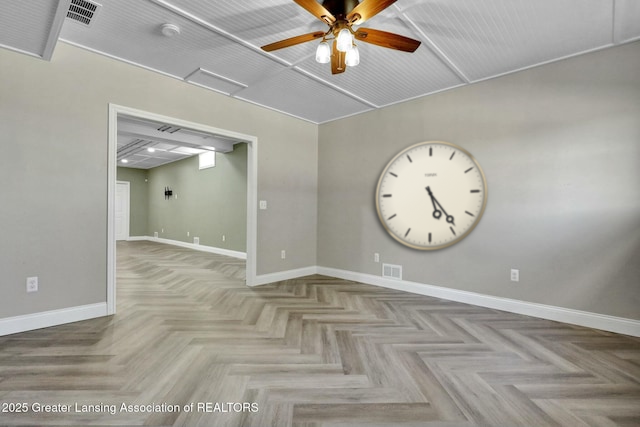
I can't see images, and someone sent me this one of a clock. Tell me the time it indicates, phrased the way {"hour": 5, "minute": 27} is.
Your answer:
{"hour": 5, "minute": 24}
